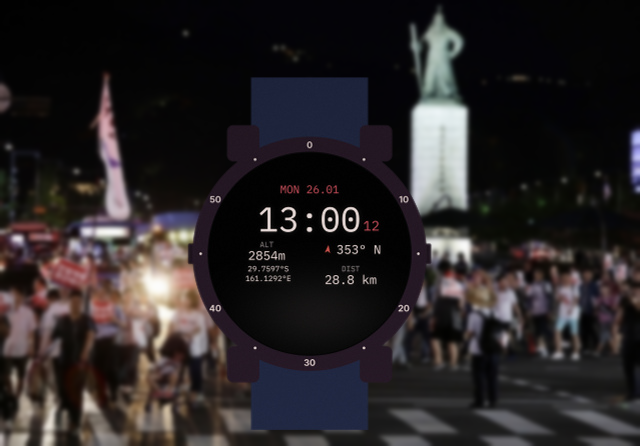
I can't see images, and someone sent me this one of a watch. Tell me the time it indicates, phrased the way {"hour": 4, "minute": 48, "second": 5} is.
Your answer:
{"hour": 13, "minute": 0, "second": 12}
